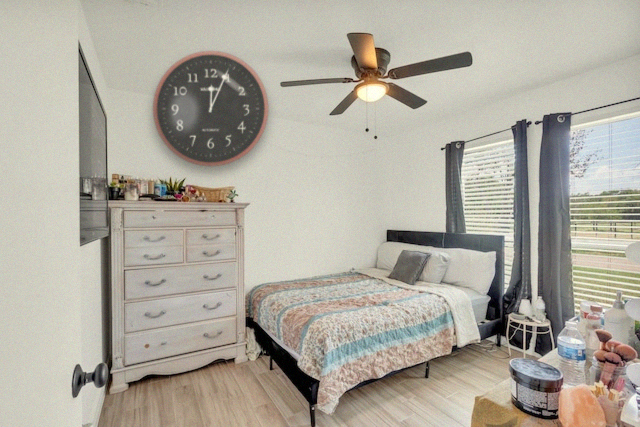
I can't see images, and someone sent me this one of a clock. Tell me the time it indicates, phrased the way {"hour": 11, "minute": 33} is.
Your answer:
{"hour": 12, "minute": 4}
